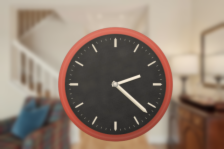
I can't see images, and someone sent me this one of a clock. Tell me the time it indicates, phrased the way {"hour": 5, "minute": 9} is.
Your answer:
{"hour": 2, "minute": 22}
